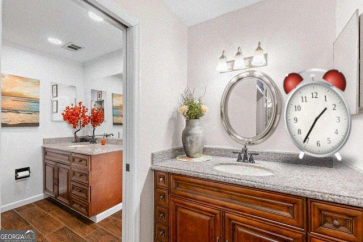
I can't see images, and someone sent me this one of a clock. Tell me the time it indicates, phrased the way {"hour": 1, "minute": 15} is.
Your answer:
{"hour": 1, "minute": 36}
